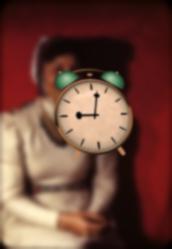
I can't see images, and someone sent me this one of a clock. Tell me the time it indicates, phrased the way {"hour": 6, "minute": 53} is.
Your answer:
{"hour": 9, "minute": 2}
